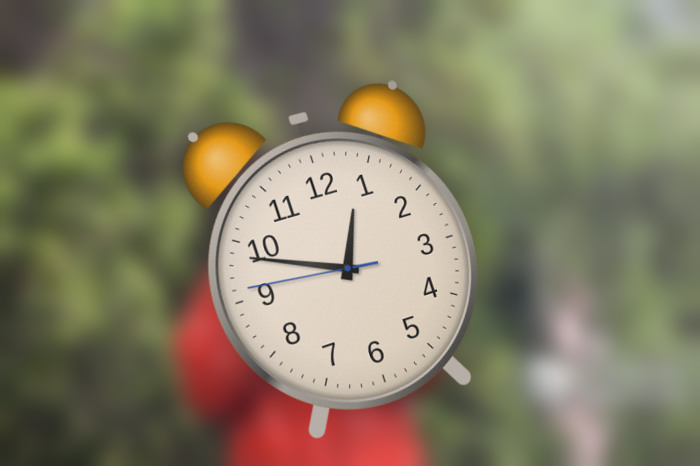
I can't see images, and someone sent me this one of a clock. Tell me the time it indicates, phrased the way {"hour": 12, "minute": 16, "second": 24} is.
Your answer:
{"hour": 12, "minute": 48, "second": 46}
